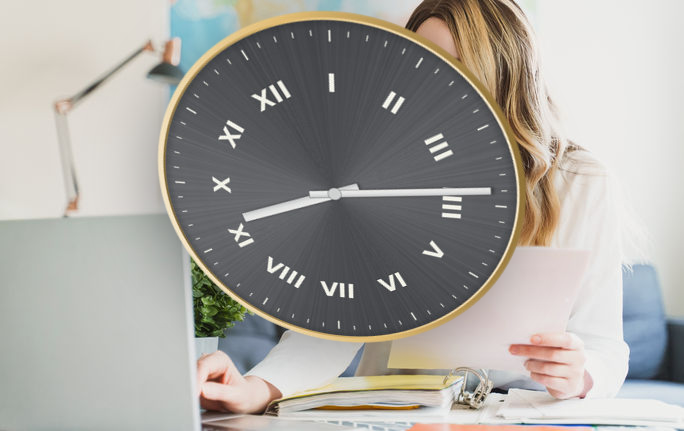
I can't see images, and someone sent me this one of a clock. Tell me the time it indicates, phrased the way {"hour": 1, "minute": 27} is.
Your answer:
{"hour": 9, "minute": 19}
